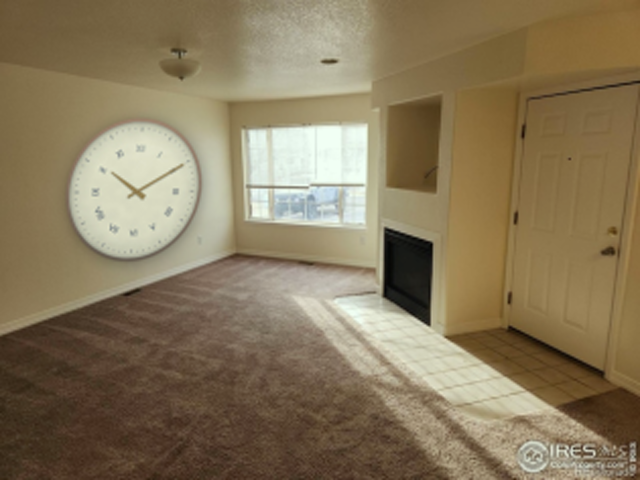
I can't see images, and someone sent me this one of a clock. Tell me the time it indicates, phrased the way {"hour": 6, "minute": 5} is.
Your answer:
{"hour": 10, "minute": 10}
